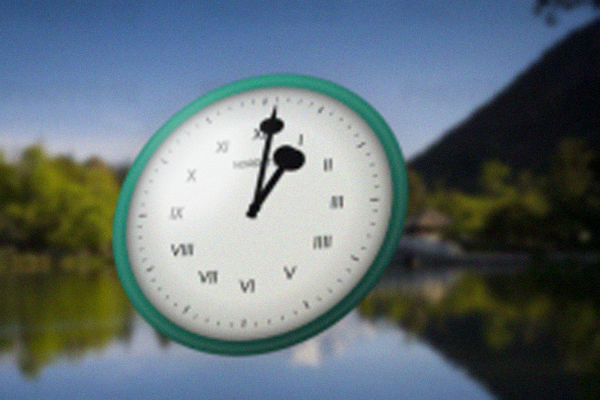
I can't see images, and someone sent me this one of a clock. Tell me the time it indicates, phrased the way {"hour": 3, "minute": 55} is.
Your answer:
{"hour": 1, "minute": 1}
